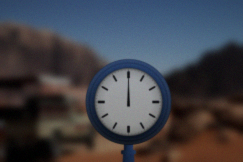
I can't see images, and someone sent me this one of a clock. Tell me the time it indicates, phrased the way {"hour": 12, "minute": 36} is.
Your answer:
{"hour": 12, "minute": 0}
